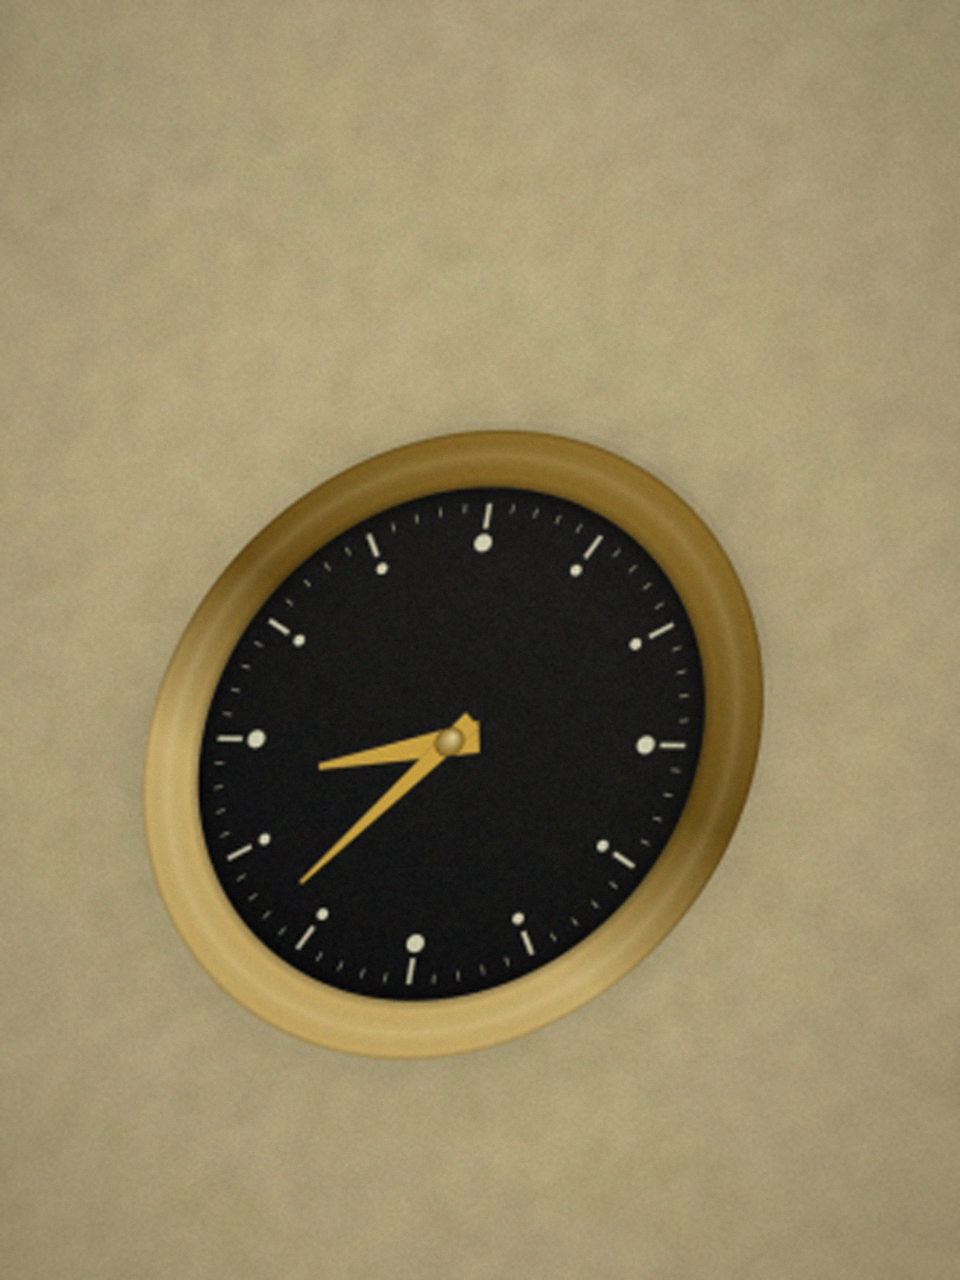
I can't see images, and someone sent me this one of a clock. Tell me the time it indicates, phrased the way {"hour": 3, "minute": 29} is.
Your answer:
{"hour": 8, "minute": 37}
